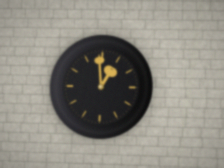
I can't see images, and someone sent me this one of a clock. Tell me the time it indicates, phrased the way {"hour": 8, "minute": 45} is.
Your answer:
{"hour": 12, "minute": 59}
